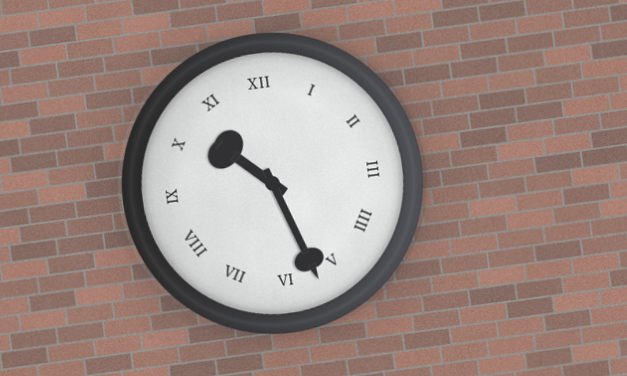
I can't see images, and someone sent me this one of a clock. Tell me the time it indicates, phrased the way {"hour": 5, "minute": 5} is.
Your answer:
{"hour": 10, "minute": 27}
